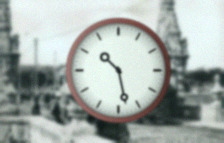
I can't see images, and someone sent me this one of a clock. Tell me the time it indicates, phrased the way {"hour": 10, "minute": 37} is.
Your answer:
{"hour": 10, "minute": 28}
